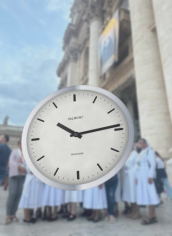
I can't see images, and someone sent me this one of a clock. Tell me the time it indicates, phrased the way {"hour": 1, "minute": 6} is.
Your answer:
{"hour": 10, "minute": 14}
